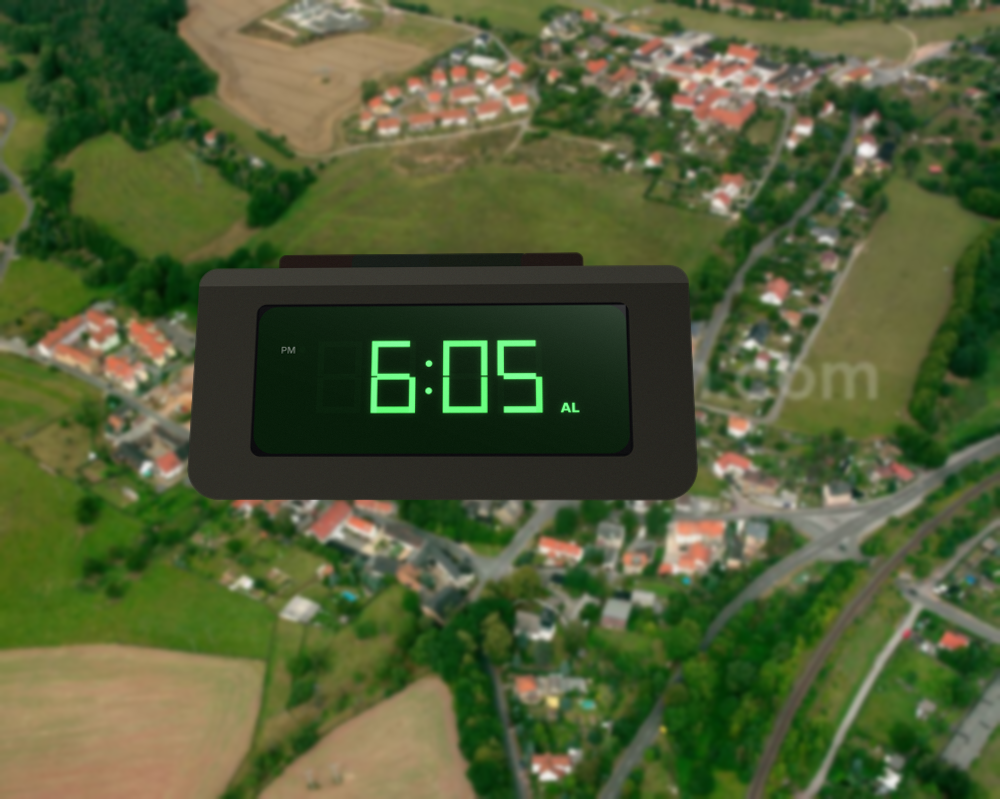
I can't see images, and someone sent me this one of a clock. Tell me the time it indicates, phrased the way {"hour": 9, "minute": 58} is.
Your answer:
{"hour": 6, "minute": 5}
